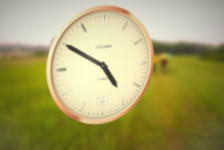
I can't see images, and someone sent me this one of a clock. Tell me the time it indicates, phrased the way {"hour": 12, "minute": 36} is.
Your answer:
{"hour": 4, "minute": 50}
